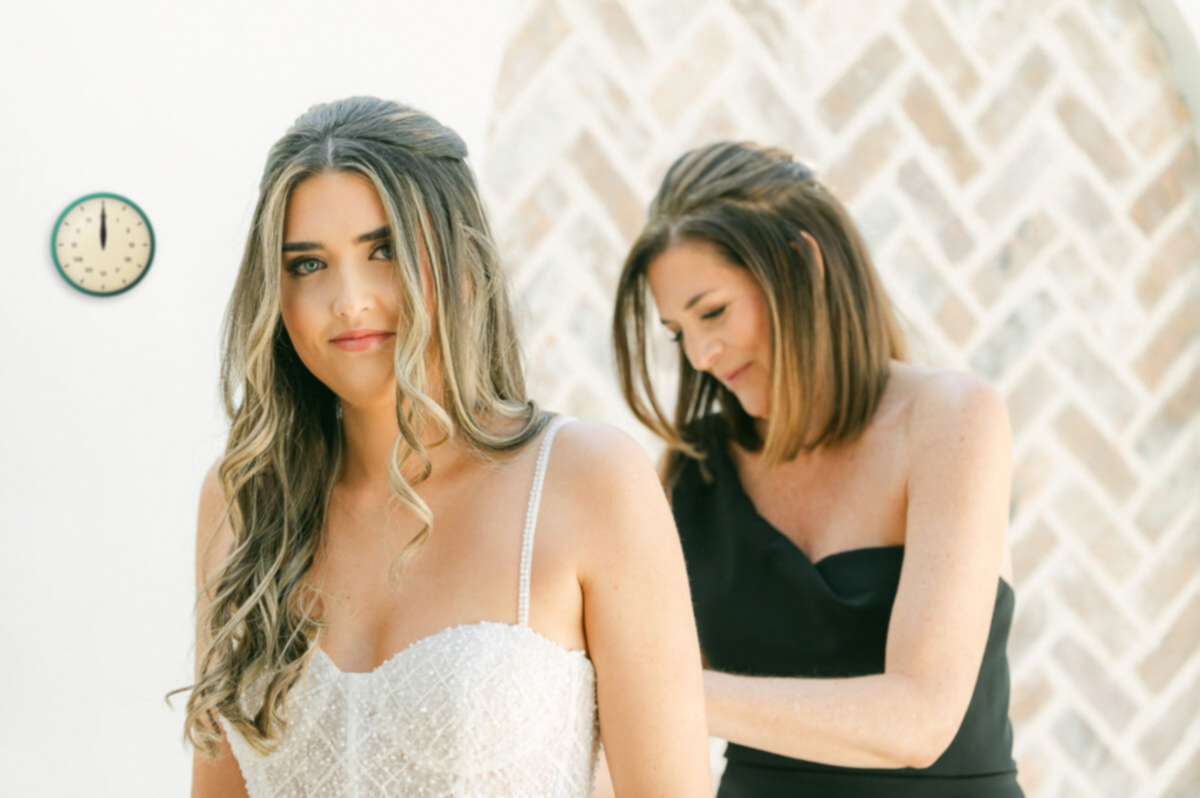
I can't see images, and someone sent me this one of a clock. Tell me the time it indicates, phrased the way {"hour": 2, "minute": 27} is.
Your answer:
{"hour": 12, "minute": 0}
